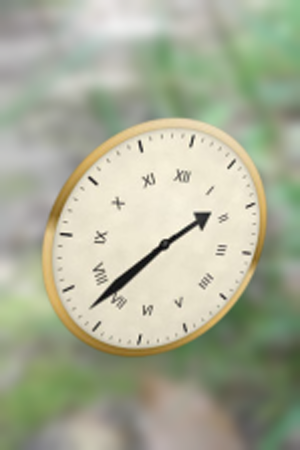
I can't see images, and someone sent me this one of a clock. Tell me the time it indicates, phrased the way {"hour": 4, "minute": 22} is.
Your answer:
{"hour": 1, "minute": 37}
